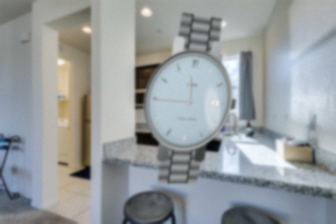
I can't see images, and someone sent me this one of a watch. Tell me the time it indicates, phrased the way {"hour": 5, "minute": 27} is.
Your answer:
{"hour": 11, "minute": 45}
